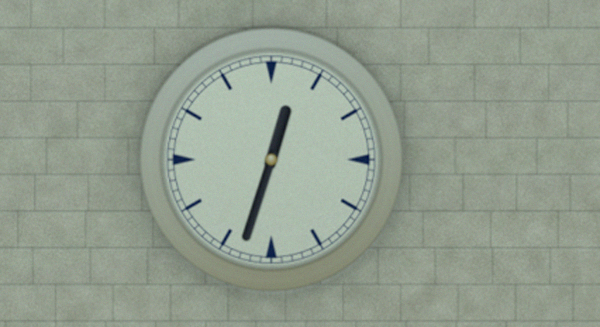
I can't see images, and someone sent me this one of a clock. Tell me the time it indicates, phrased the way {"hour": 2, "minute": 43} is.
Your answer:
{"hour": 12, "minute": 33}
